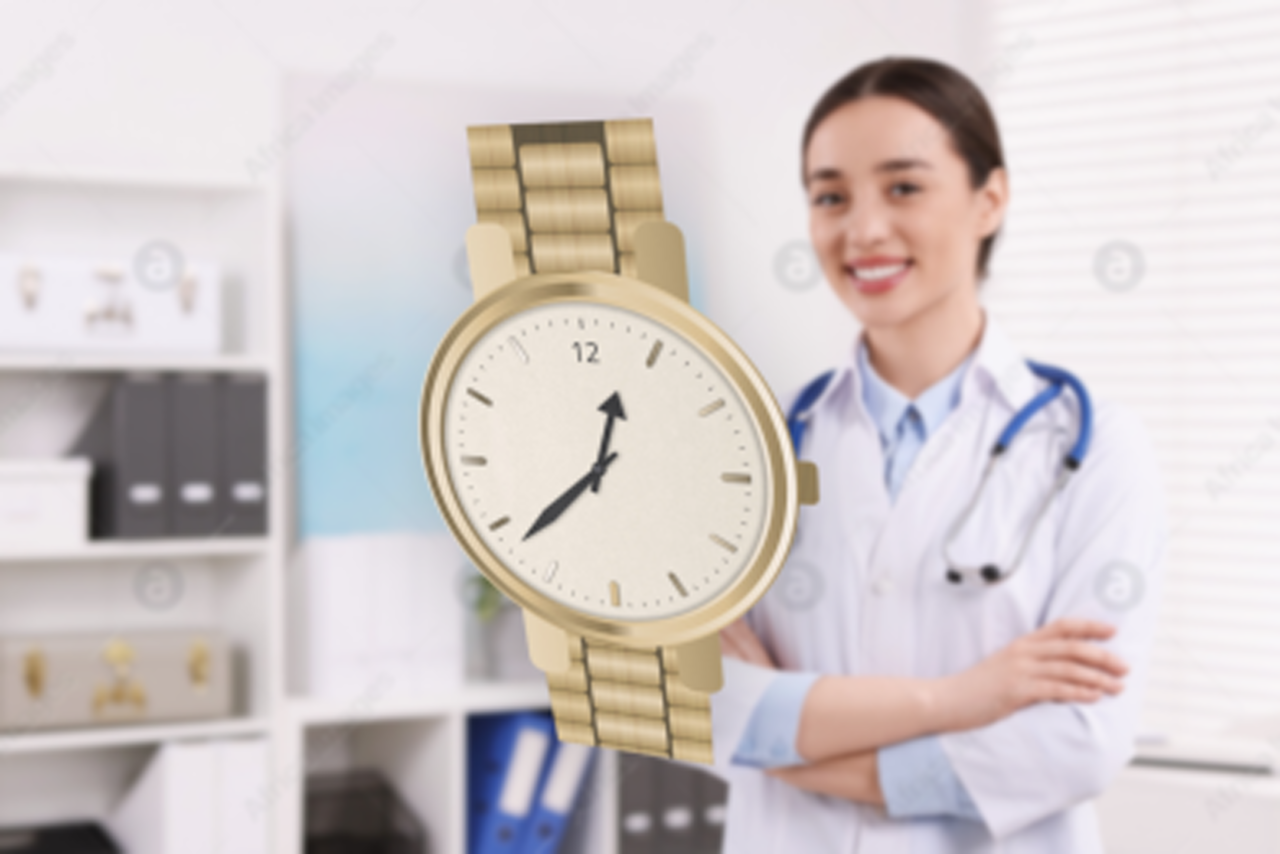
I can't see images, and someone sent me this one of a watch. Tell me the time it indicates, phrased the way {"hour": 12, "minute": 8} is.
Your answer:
{"hour": 12, "minute": 38}
